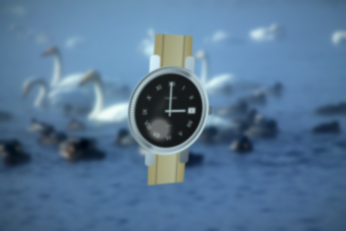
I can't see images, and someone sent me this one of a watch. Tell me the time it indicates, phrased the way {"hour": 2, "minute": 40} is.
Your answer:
{"hour": 3, "minute": 0}
